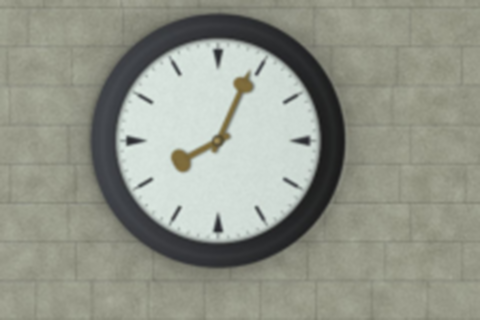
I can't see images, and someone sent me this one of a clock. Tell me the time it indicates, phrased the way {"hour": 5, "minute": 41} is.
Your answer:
{"hour": 8, "minute": 4}
